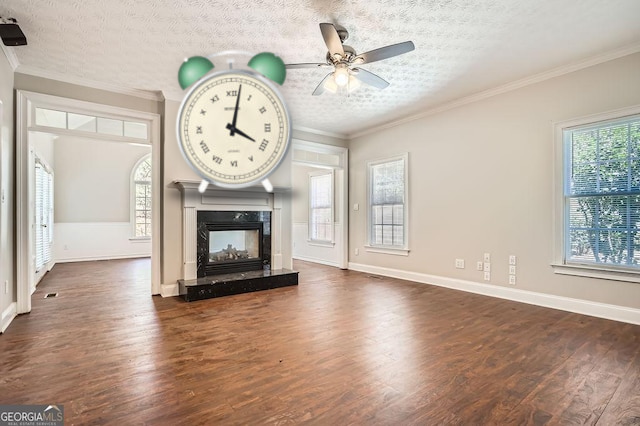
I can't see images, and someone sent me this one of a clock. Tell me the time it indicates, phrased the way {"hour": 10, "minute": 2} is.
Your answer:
{"hour": 4, "minute": 2}
